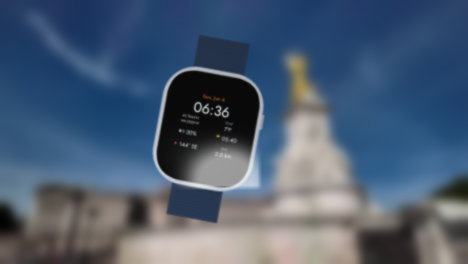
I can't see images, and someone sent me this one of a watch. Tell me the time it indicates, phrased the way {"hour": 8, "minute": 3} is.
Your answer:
{"hour": 6, "minute": 36}
